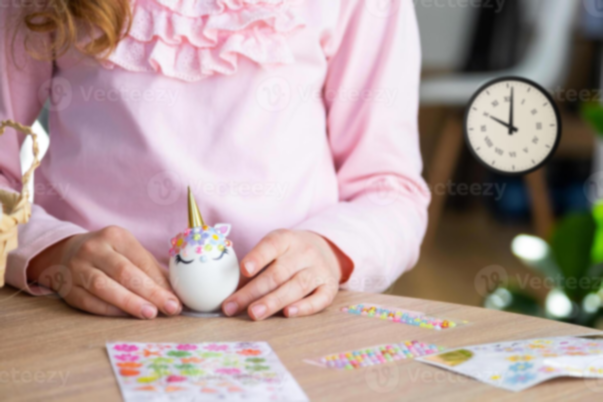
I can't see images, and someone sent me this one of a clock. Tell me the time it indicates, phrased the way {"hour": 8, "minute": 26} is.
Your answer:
{"hour": 10, "minute": 1}
